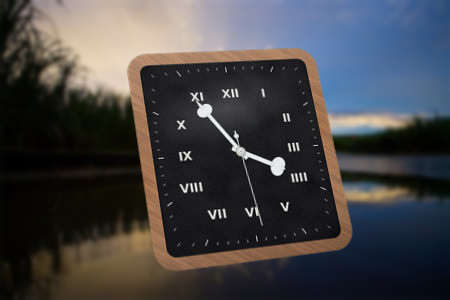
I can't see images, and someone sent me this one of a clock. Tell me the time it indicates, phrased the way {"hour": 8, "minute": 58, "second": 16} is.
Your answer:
{"hour": 3, "minute": 54, "second": 29}
